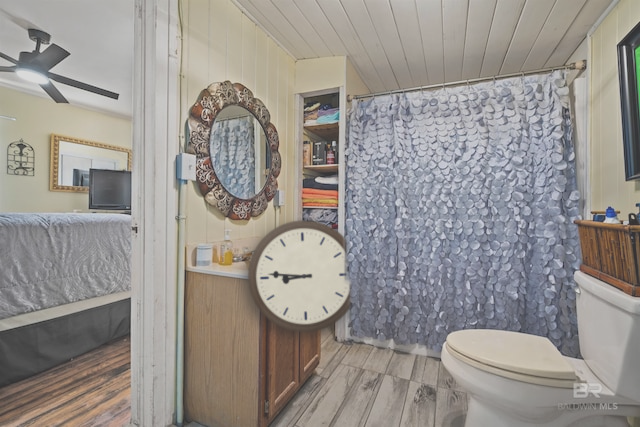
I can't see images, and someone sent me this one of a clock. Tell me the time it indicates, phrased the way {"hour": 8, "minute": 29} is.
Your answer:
{"hour": 8, "minute": 46}
